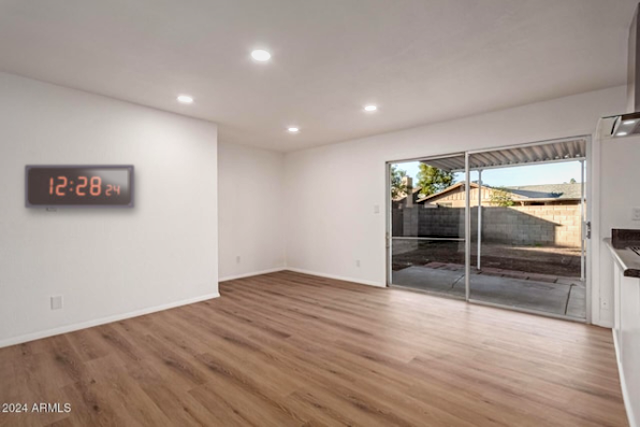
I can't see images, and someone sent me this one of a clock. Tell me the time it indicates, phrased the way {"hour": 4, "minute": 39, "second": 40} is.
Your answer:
{"hour": 12, "minute": 28, "second": 24}
